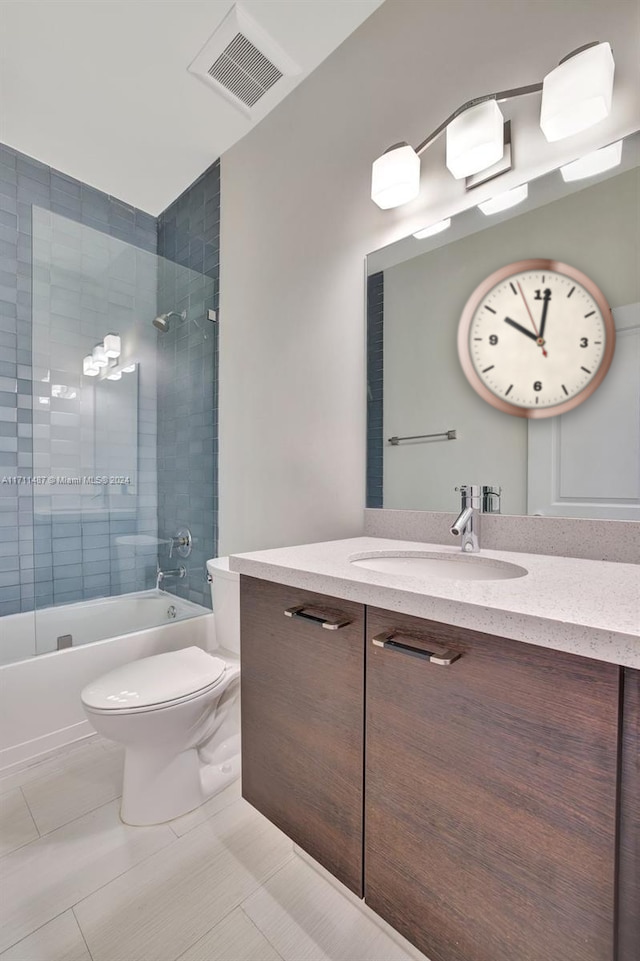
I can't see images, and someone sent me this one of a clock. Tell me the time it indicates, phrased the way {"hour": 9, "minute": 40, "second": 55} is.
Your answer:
{"hour": 10, "minute": 0, "second": 56}
